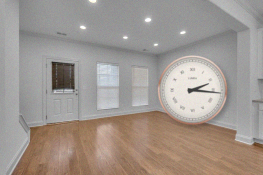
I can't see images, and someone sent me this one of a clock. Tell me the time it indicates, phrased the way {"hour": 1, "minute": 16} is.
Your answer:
{"hour": 2, "minute": 16}
